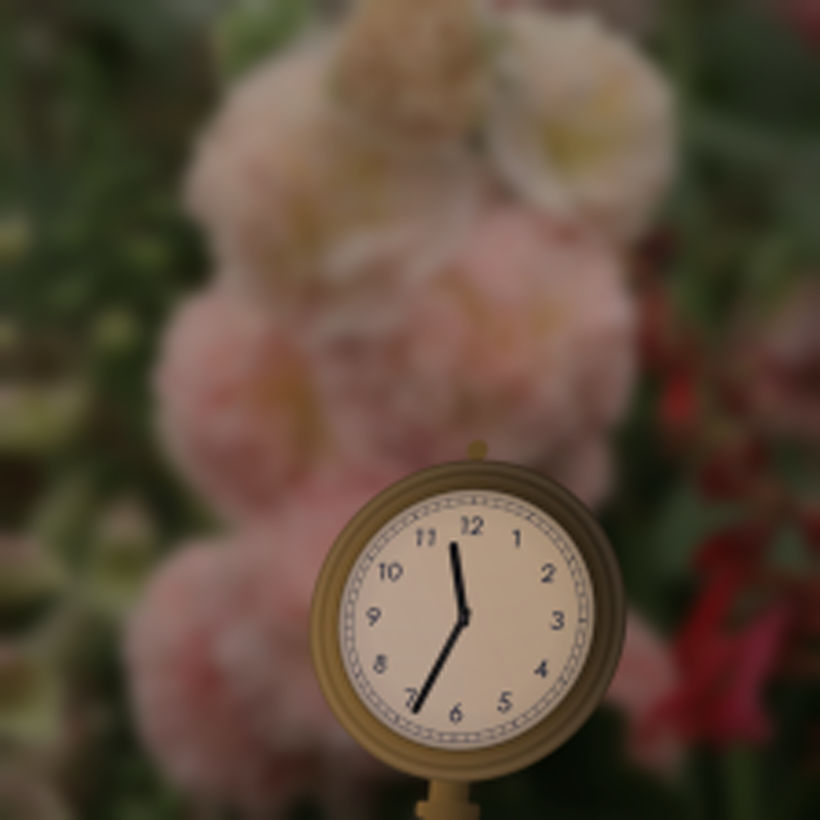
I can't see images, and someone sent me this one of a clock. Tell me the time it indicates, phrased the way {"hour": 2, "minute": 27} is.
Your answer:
{"hour": 11, "minute": 34}
